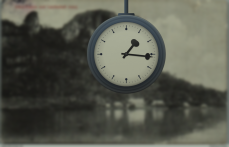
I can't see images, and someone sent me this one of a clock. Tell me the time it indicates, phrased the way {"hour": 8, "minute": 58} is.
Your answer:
{"hour": 1, "minute": 16}
